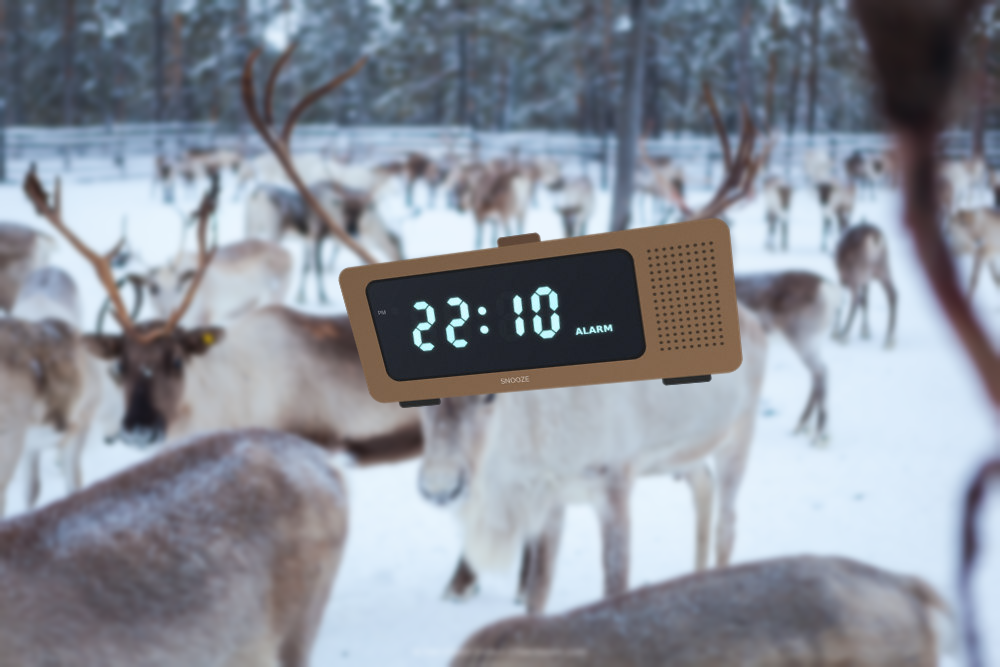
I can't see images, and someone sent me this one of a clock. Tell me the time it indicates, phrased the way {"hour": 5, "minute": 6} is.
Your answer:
{"hour": 22, "minute": 10}
